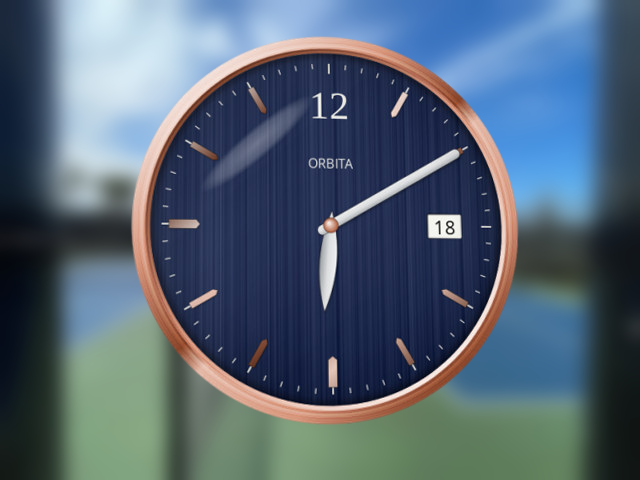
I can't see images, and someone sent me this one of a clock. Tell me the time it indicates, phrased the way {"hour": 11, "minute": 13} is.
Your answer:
{"hour": 6, "minute": 10}
